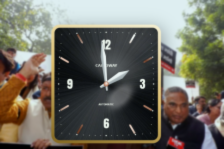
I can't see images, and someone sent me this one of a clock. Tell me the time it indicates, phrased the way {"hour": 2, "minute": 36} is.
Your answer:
{"hour": 1, "minute": 59}
